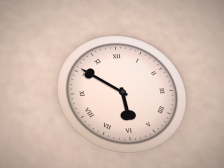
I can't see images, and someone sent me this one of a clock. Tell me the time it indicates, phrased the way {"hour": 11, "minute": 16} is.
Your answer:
{"hour": 5, "minute": 51}
